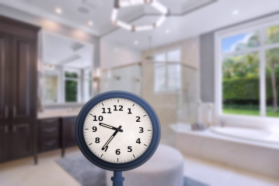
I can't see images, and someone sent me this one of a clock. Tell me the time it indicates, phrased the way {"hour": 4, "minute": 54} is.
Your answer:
{"hour": 9, "minute": 36}
